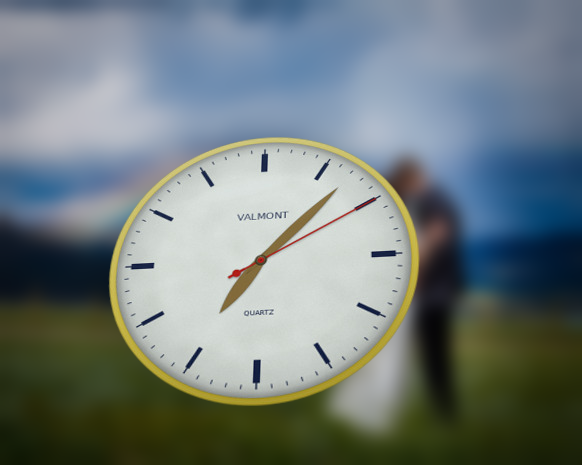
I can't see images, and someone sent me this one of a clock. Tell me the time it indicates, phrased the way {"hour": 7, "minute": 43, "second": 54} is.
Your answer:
{"hour": 7, "minute": 7, "second": 10}
